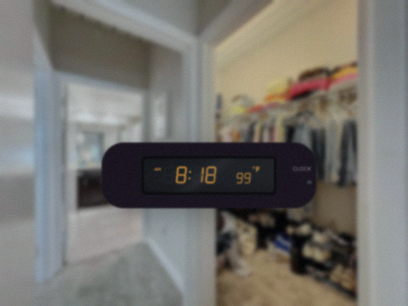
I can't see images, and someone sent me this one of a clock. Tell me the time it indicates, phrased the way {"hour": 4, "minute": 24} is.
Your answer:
{"hour": 8, "minute": 18}
